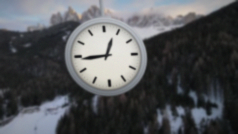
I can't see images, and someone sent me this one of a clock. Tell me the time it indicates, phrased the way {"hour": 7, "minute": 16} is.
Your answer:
{"hour": 12, "minute": 44}
